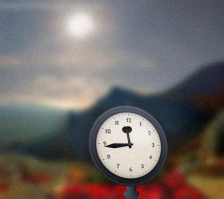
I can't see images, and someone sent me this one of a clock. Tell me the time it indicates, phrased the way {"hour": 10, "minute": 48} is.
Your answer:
{"hour": 11, "minute": 44}
